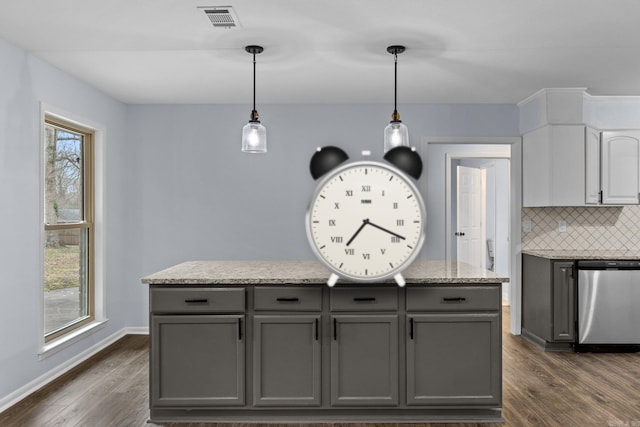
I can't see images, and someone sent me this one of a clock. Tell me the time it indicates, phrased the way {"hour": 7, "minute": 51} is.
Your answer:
{"hour": 7, "minute": 19}
